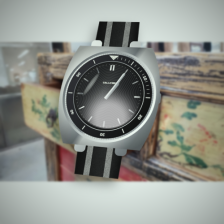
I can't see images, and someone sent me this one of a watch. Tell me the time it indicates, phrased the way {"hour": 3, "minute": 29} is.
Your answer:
{"hour": 1, "minute": 5}
